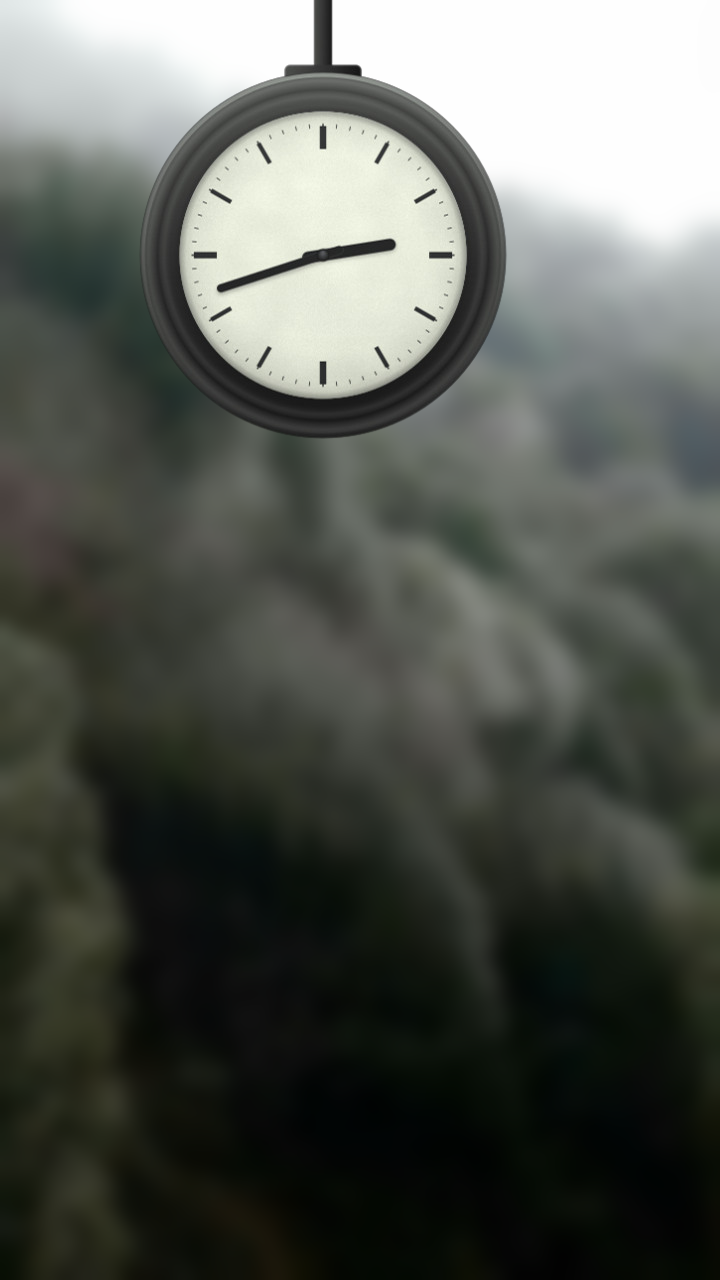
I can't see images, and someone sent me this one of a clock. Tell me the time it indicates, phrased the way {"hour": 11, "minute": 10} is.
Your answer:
{"hour": 2, "minute": 42}
